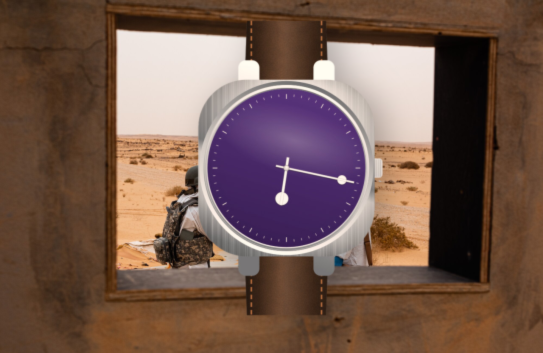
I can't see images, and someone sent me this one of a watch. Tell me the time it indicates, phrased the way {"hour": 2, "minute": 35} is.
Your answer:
{"hour": 6, "minute": 17}
